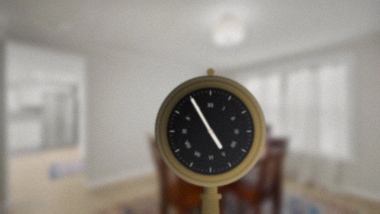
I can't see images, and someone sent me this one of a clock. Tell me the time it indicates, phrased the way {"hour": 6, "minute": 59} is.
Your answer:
{"hour": 4, "minute": 55}
